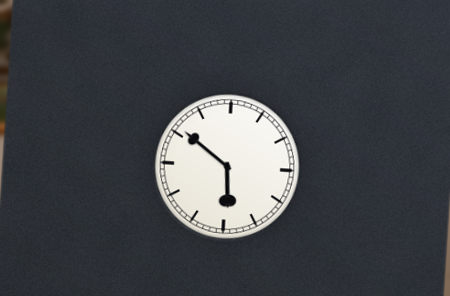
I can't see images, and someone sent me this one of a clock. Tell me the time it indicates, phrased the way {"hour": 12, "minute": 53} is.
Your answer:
{"hour": 5, "minute": 51}
